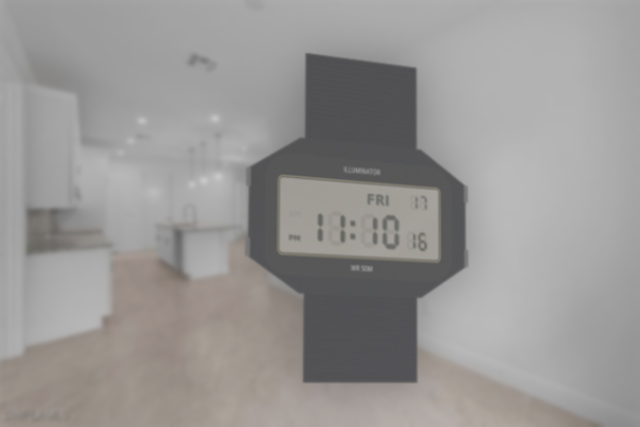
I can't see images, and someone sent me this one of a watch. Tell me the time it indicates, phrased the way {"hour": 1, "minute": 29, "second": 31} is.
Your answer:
{"hour": 11, "minute": 10, "second": 16}
